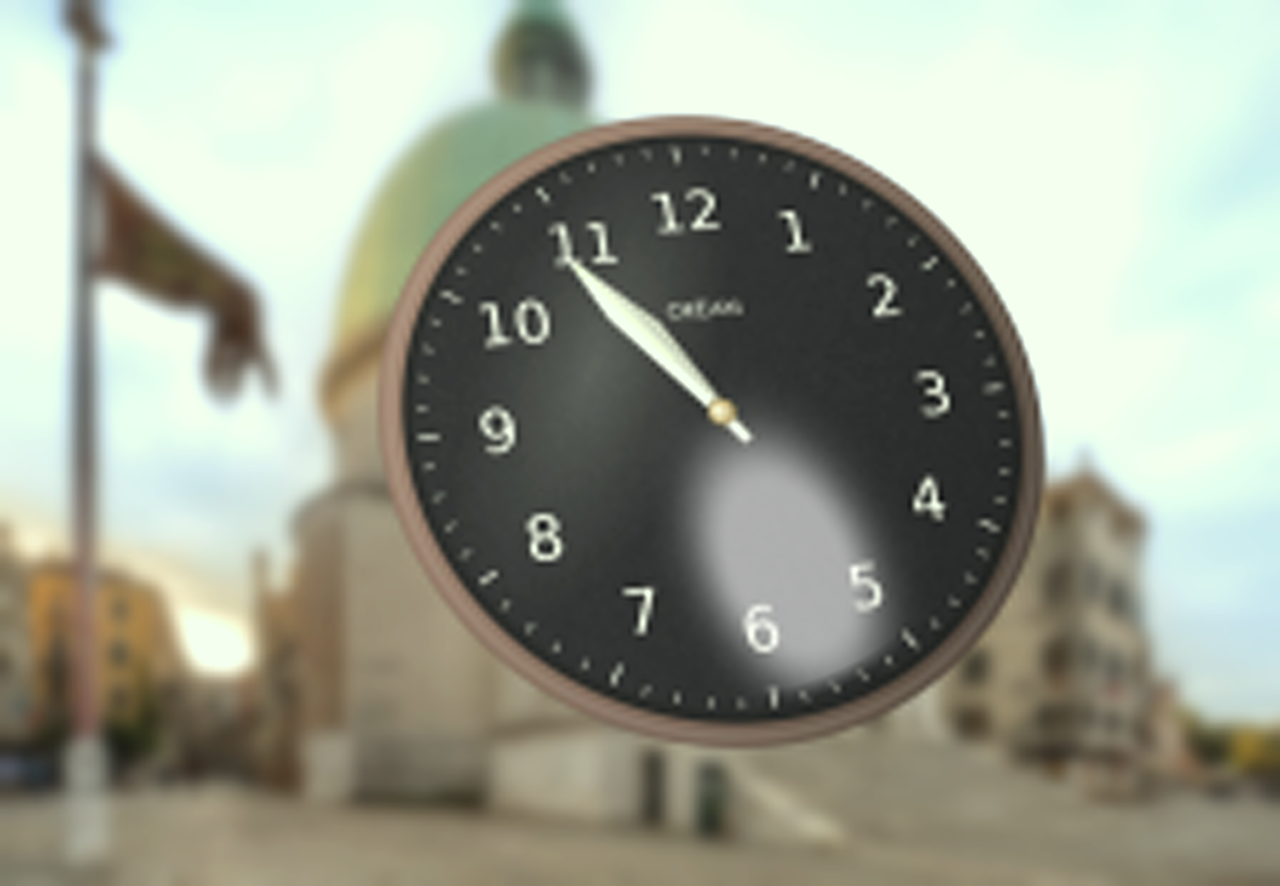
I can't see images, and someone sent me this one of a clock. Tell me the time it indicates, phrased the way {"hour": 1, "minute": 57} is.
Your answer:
{"hour": 10, "minute": 54}
